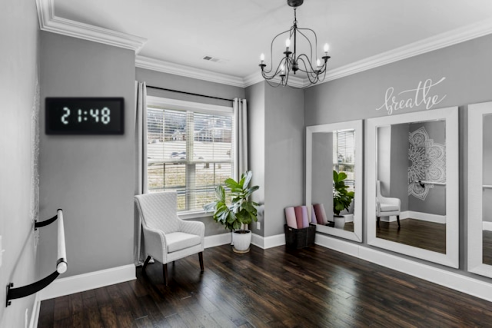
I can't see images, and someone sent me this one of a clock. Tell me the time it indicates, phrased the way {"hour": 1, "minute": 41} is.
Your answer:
{"hour": 21, "minute": 48}
